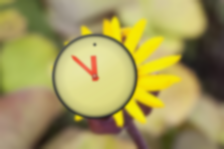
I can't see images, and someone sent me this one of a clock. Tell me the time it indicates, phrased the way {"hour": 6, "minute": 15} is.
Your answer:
{"hour": 11, "minute": 52}
